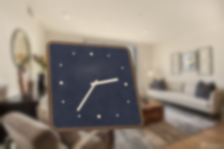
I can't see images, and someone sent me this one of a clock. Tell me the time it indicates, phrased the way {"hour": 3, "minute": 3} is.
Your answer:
{"hour": 2, "minute": 36}
